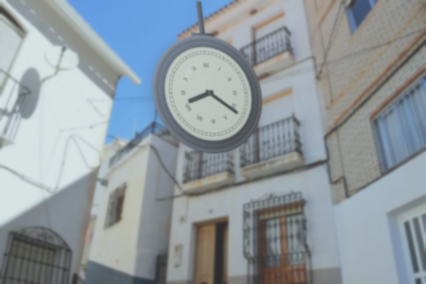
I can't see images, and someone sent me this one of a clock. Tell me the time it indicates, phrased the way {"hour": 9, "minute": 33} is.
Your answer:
{"hour": 8, "minute": 21}
